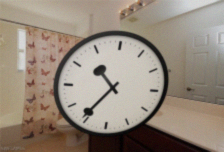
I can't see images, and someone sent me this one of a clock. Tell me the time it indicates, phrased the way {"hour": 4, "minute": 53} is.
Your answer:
{"hour": 10, "minute": 36}
